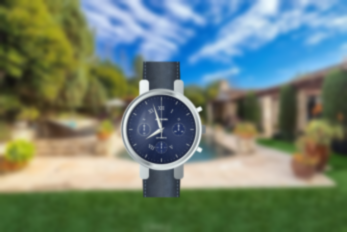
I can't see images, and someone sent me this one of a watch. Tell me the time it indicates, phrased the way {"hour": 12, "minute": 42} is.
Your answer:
{"hour": 7, "minute": 57}
